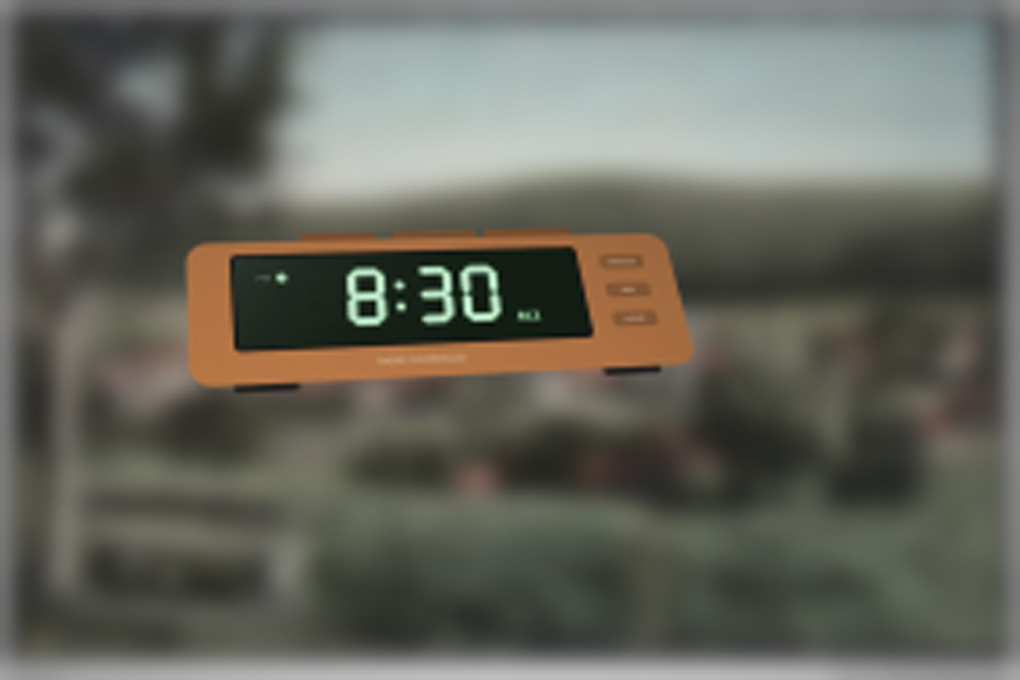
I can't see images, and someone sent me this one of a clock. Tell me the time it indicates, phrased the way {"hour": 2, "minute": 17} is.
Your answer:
{"hour": 8, "minute": 30}
